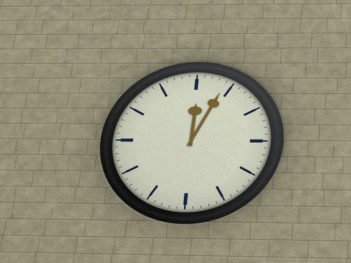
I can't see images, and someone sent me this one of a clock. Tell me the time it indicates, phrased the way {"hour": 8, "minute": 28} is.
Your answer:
{"hour": 12, "minute": 4}
